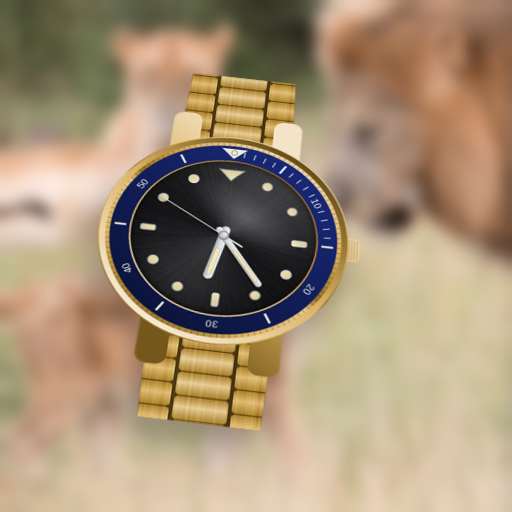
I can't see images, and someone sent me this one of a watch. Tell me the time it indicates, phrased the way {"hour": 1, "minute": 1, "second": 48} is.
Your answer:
{"hour": 6, "minute": 23, "second": 50}
